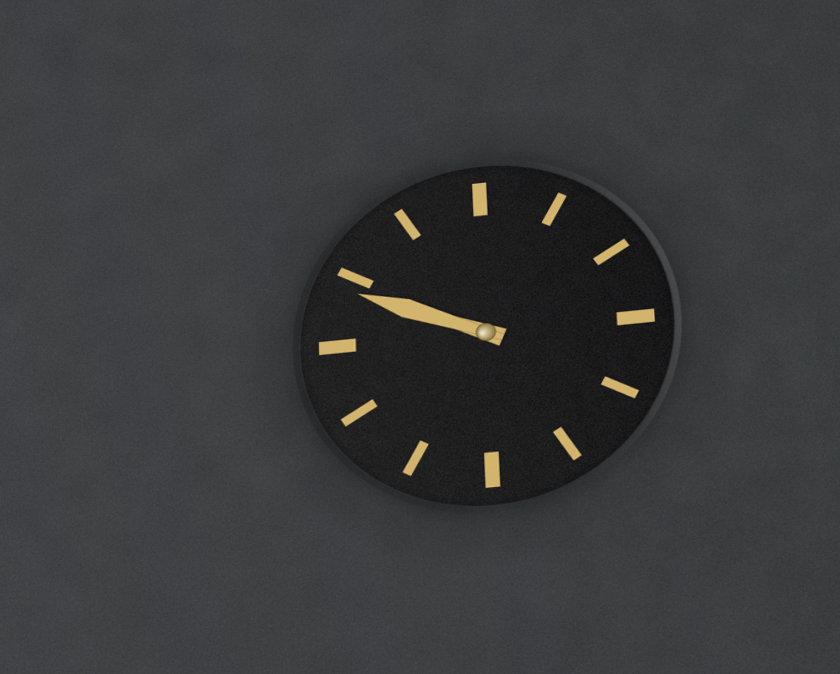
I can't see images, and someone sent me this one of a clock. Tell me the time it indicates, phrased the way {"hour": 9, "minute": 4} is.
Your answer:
{"hour": 9, "minute": 49}
